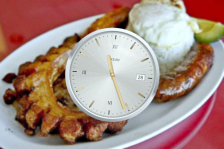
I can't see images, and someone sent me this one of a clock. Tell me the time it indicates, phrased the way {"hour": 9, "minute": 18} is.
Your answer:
{"hour": 11, "minute": 26}
